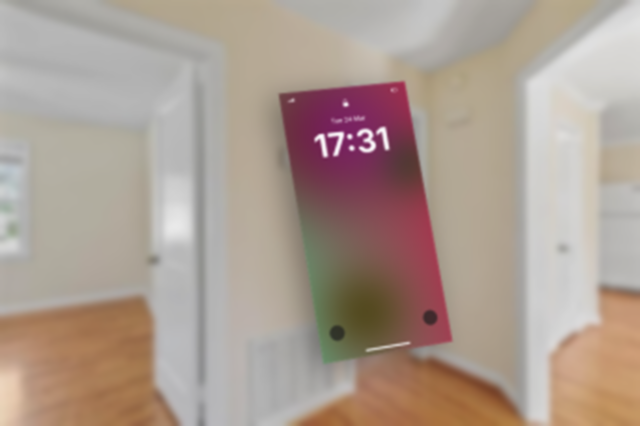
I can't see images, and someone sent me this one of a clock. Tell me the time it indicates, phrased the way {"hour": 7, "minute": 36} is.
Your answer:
{"hour": 17, "minute": 31}
